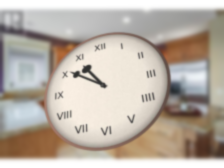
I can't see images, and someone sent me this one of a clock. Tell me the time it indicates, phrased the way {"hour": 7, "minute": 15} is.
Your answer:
{"hour": 10, "minute": 51}
